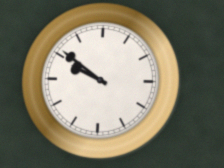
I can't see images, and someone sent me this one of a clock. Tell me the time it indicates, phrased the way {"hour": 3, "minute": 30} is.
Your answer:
{"hour": 9, "minute": 51}
